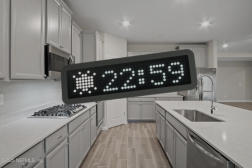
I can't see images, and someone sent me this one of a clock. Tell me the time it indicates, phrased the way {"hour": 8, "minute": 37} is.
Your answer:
{"hour": 22, "minute": 59}
